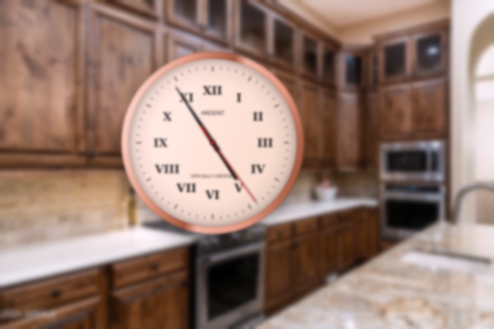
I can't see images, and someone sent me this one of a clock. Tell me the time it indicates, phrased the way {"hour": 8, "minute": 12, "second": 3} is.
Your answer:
{"hour": 4, "minute": 54, "second": 24}
